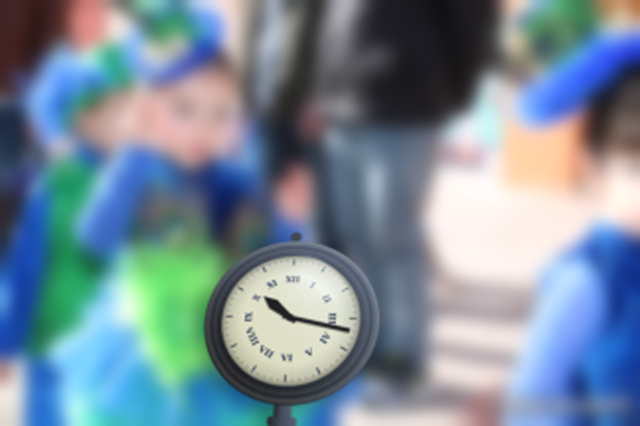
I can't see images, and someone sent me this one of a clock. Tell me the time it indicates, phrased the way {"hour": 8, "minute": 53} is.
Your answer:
{"hour": 10, "minute": 17}
